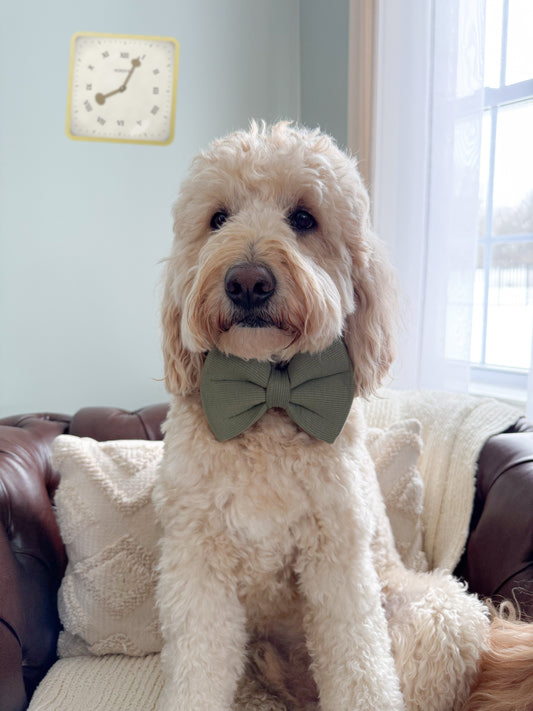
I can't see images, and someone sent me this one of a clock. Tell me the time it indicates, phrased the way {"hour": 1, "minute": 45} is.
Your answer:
{"hour": 8, "minute": 4}
